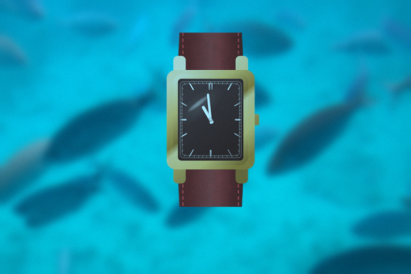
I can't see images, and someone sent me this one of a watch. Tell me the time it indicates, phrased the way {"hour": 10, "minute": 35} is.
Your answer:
{"hour": 10, "minute": 59}
